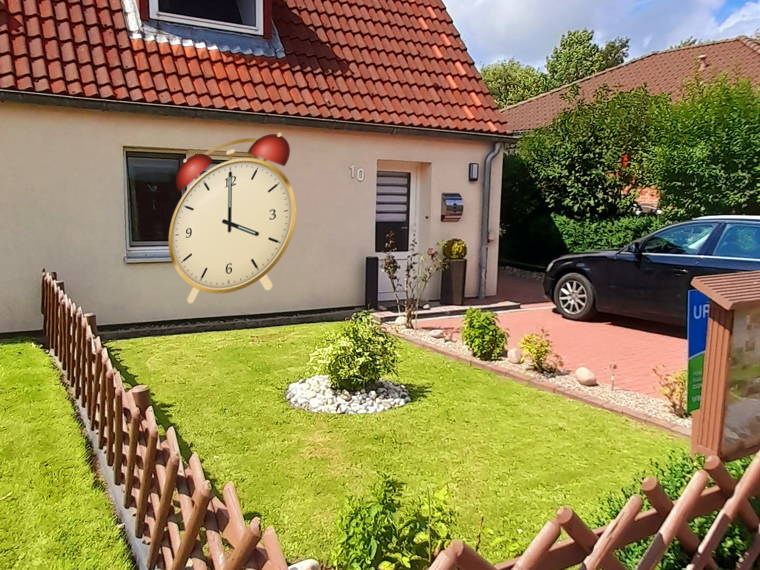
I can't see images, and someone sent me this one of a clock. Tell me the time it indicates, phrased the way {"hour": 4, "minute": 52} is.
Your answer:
{"hour": 4, "minute": 0}
